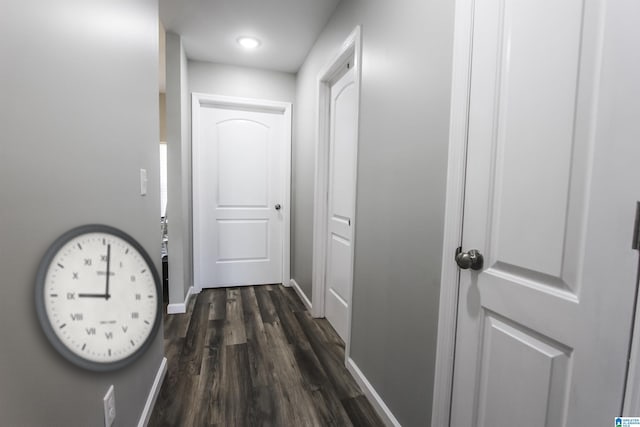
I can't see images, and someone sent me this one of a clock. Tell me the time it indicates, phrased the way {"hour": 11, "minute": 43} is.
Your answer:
{"hour": 9, "minute": 1}
